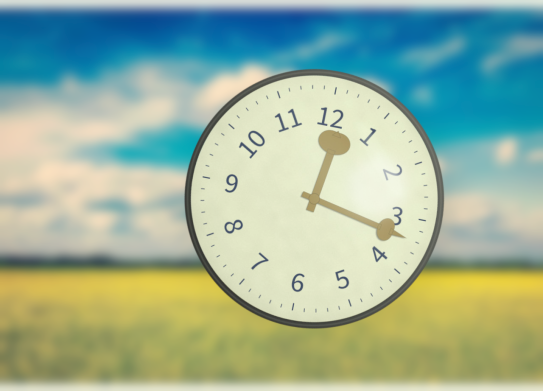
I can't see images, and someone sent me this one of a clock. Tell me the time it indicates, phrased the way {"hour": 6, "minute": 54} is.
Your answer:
{"hour": 12, "minute": 17}
